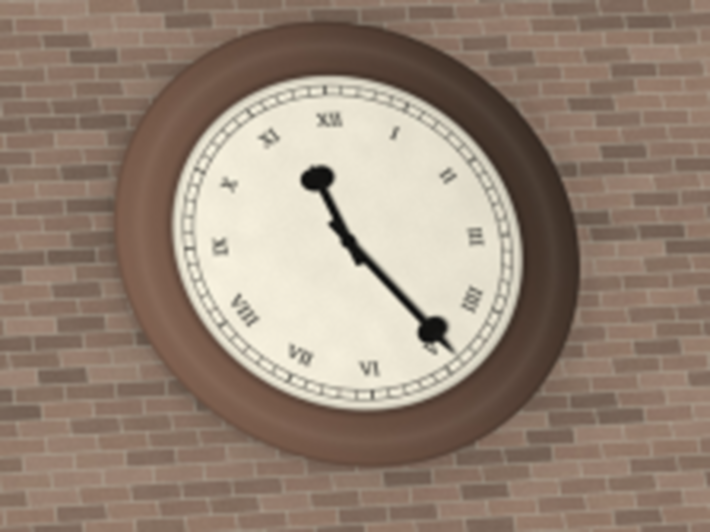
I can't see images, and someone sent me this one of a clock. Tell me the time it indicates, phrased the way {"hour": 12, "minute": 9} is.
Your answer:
{"hour": 11, "minute": 24}
